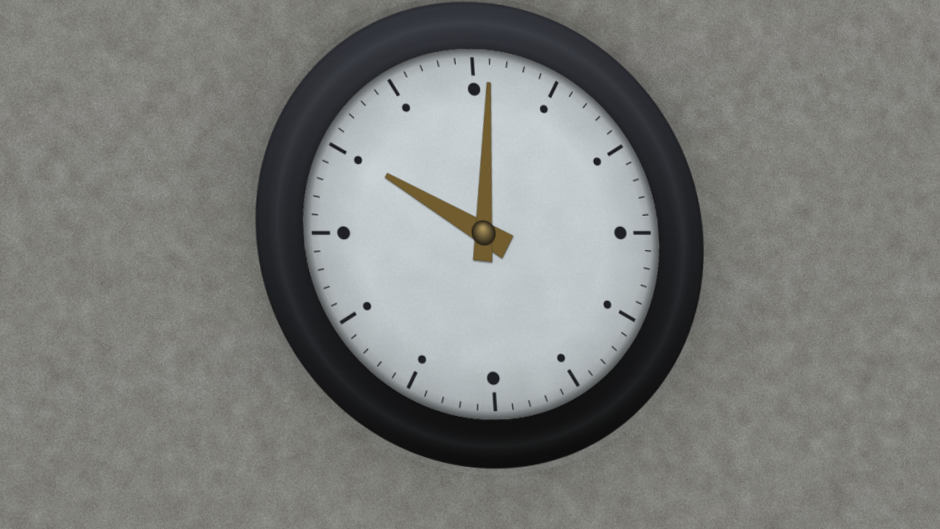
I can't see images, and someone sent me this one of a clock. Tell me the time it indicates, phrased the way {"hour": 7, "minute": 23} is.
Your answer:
{"hour": 10, "minute": 1}
